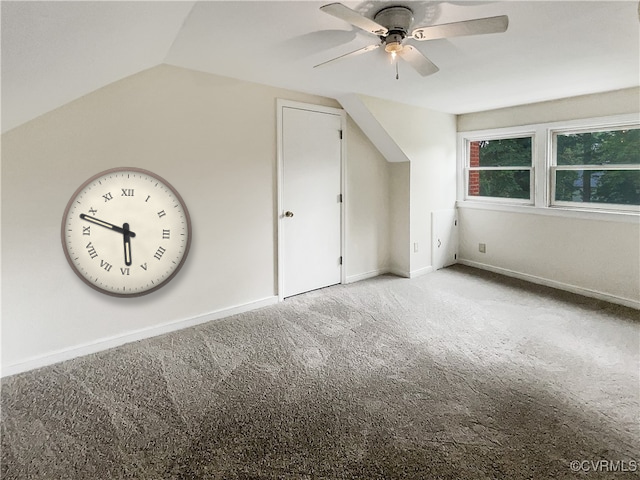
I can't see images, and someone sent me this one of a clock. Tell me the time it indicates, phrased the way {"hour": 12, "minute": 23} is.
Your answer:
{"hour": 5, "minute": 48}
